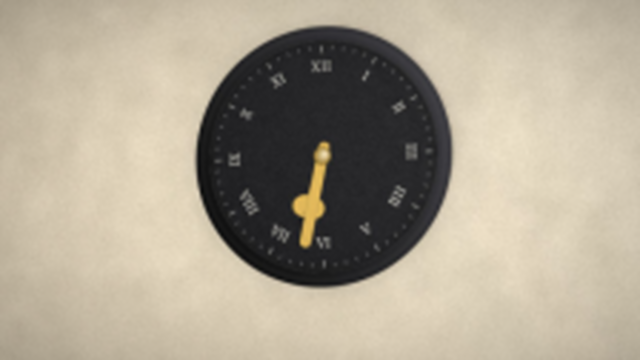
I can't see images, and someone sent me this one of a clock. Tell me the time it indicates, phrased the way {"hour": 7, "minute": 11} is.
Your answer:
{"hour": 6, "minute": 32}
